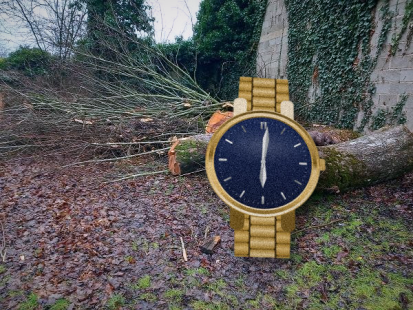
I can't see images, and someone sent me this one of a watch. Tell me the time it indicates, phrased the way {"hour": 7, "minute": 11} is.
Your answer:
{"hour": 6, "minute": 1}
